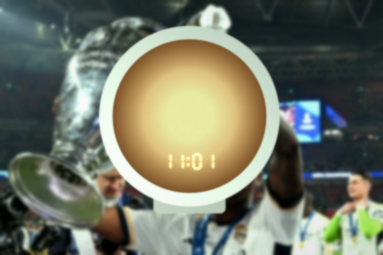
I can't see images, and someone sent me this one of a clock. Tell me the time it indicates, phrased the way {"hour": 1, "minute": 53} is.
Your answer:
{"hour": 11, "minute": 1}
